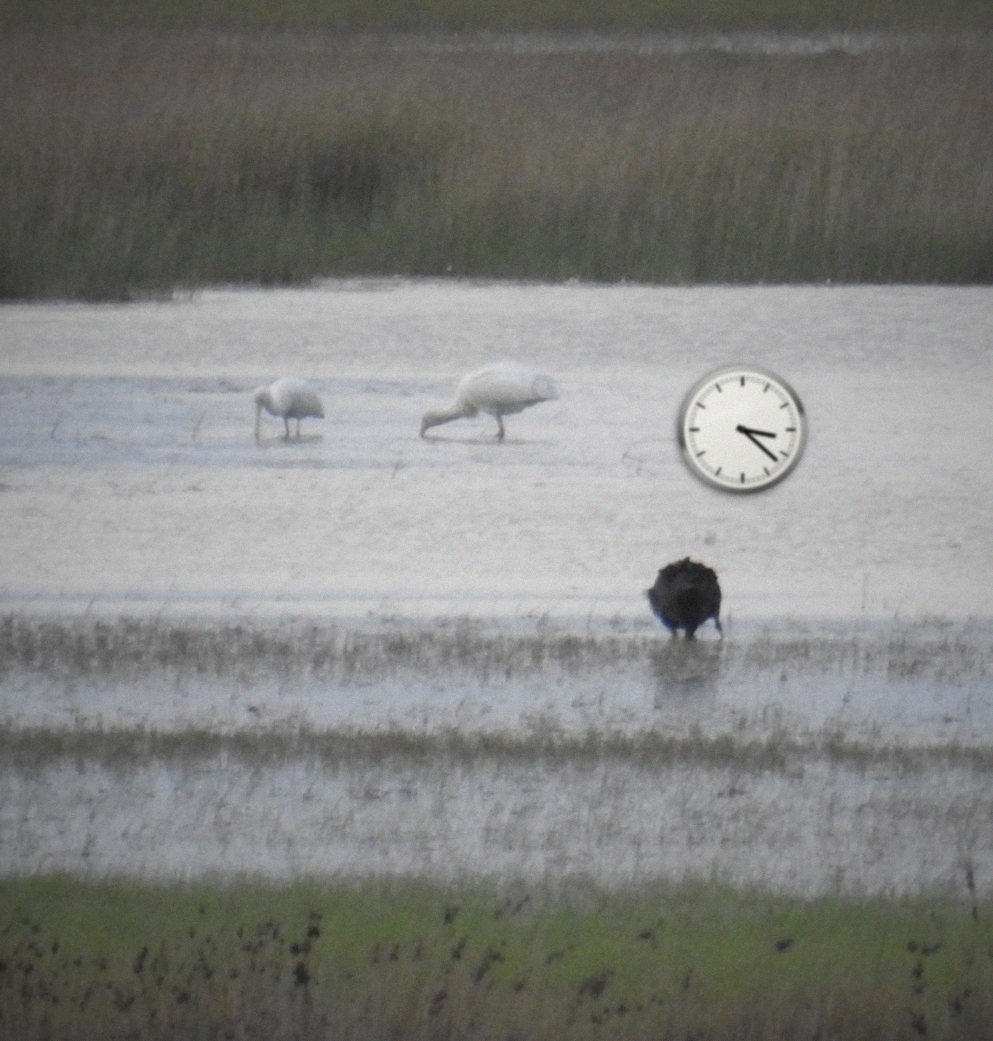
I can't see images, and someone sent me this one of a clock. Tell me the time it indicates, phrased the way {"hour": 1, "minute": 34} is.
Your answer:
{"hour": 3, "minute": 22}
